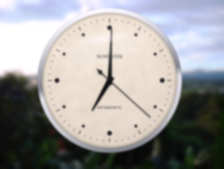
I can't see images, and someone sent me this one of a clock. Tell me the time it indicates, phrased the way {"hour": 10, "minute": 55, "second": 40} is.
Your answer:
{"hour": 7, "minute": 0, "second": 22}
